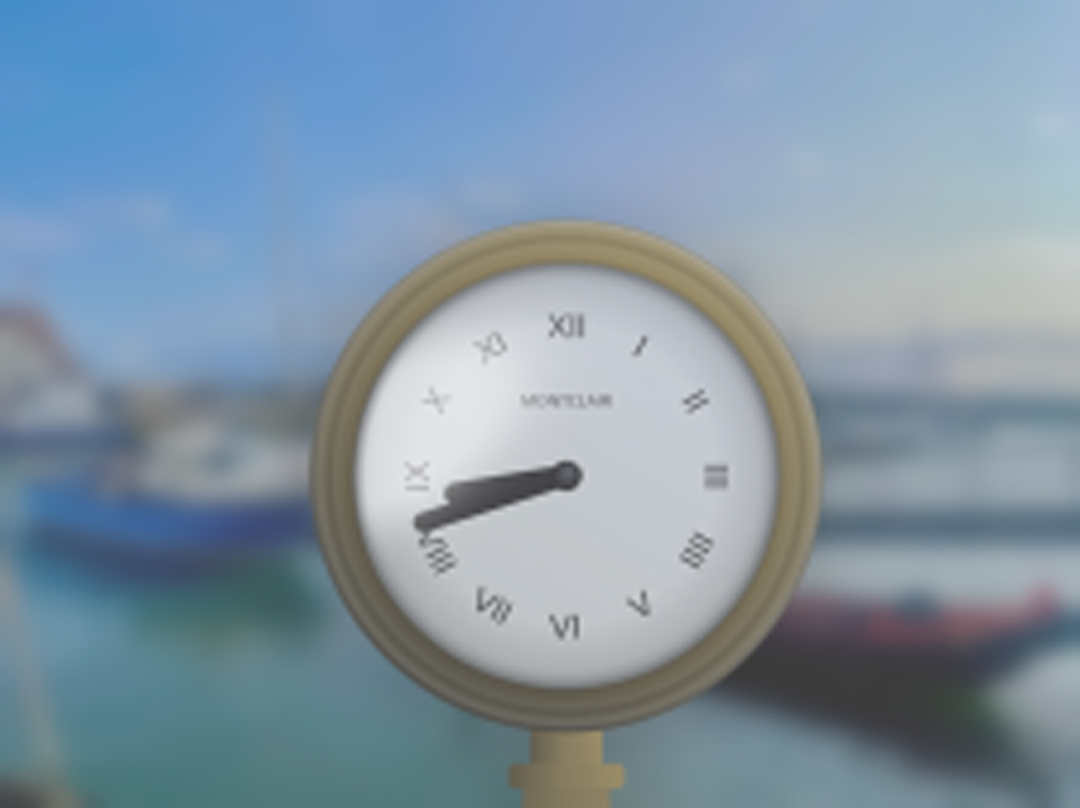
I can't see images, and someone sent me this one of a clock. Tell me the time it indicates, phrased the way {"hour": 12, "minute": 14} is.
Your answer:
{"hour": 8, "minute": 42}
